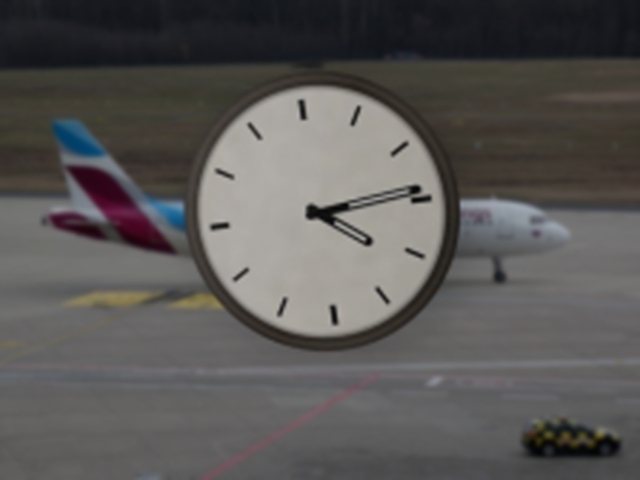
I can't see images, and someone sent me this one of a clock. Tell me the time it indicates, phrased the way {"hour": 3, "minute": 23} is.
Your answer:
{"hour": 4, "minute": 14}
